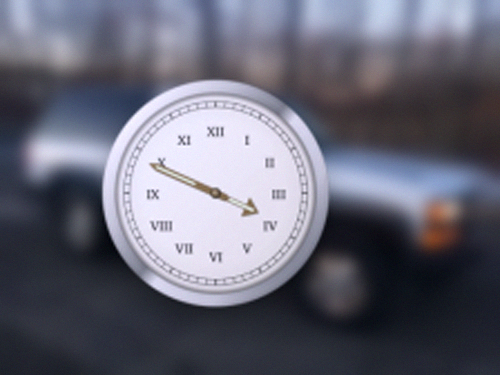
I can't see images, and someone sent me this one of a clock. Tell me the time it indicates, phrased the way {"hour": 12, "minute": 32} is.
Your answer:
{"hour": 3, "minute": 49}
